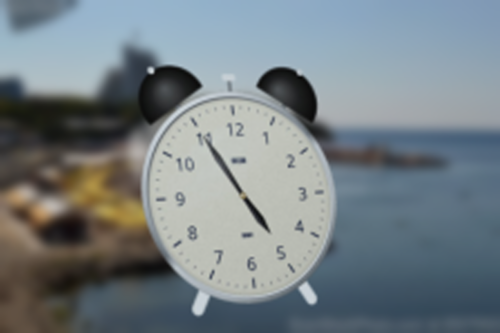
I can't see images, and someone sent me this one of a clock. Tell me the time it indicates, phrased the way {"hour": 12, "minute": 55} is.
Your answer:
{"hour": 4, "minute": 55}
